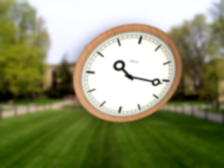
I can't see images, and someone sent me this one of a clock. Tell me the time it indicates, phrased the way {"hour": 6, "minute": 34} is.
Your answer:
{"hour": 10, "minute": 16}
